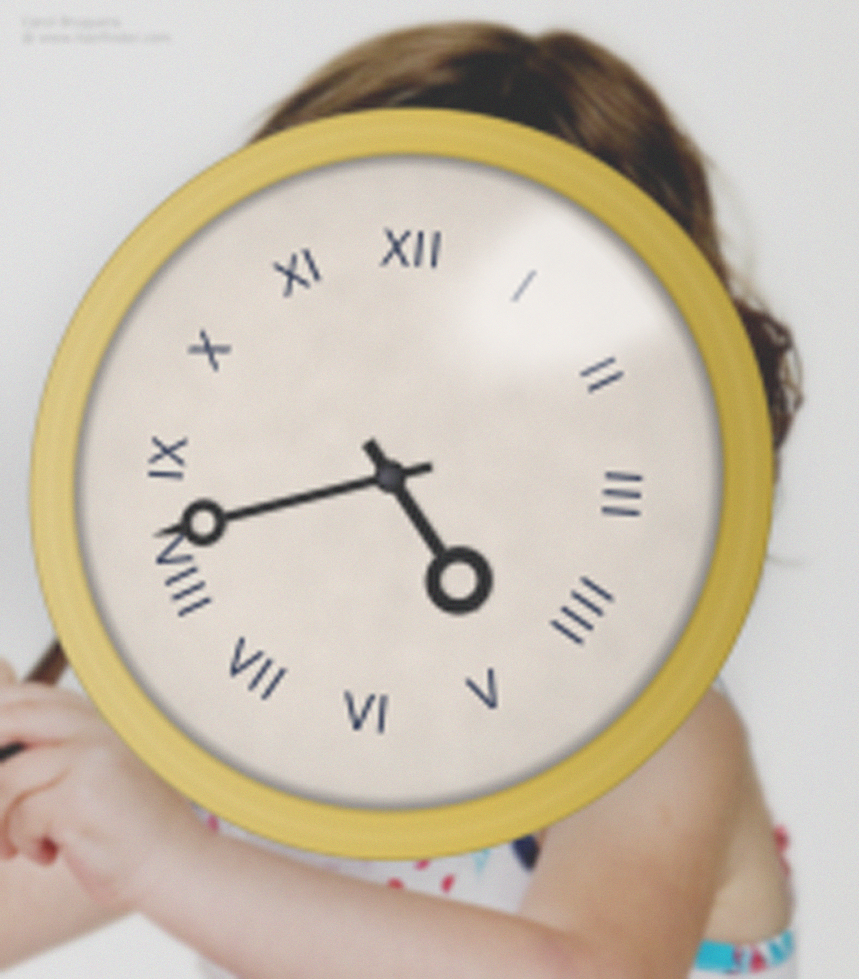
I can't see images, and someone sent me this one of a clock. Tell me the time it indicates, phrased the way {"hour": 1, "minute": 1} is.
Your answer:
{"hour": 4, "minute": 42}
